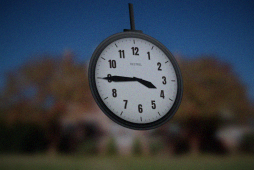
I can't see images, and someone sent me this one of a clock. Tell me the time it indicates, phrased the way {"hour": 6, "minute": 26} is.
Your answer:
{"hour": 3, "minute": 45}
